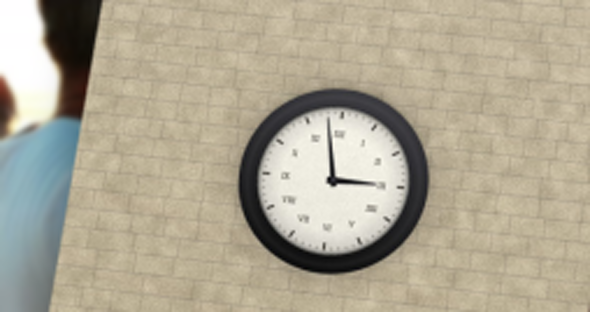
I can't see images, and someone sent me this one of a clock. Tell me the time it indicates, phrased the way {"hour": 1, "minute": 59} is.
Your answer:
{"hour": 2, "minute": 58}
